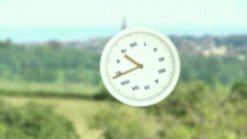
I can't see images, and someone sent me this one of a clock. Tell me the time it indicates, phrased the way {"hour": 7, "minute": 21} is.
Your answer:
{"hour": 10, "minute": 44}
